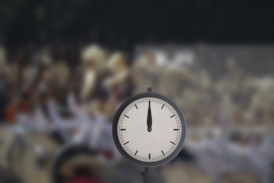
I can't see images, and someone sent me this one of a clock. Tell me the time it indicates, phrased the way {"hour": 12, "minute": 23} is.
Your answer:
{"hour": 12, "minute": 0}
